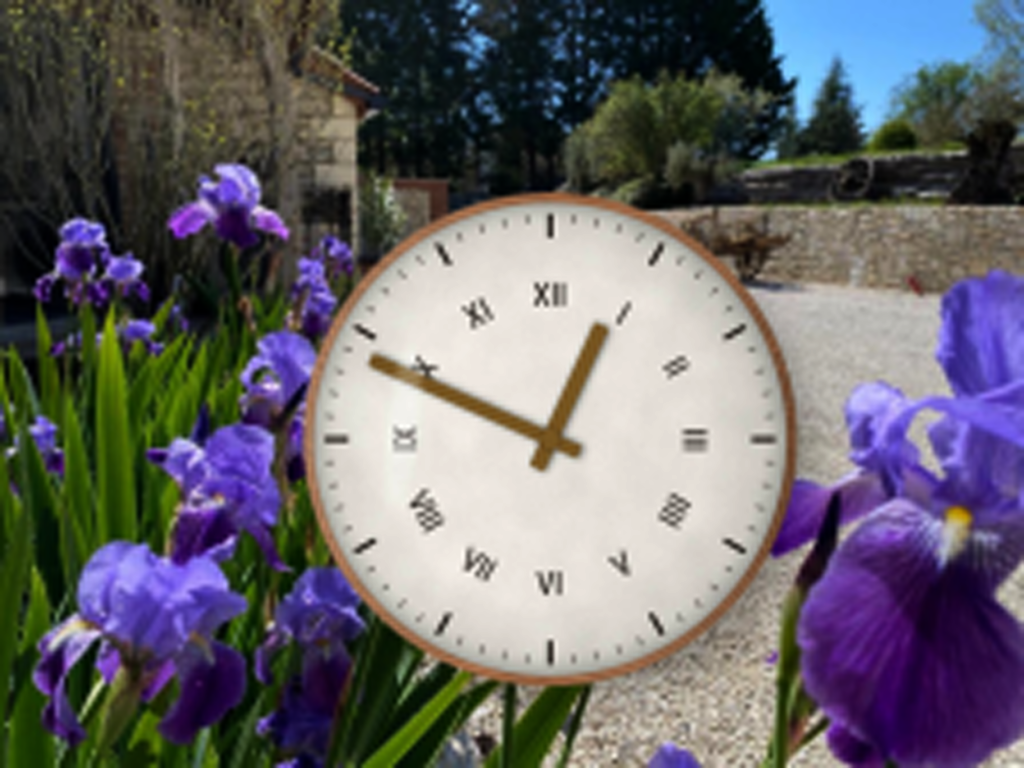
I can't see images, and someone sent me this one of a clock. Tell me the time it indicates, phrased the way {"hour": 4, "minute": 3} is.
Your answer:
{"hour": 12, "minute": 49}
